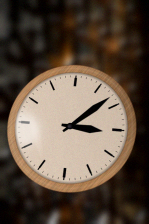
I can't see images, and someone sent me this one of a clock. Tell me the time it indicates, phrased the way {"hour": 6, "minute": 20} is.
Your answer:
{"hour": 3, "minute": 8}
